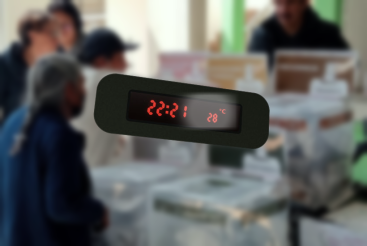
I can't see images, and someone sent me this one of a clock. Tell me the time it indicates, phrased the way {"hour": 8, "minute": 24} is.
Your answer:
{"hour": 22, "minute": 21}
